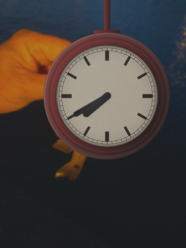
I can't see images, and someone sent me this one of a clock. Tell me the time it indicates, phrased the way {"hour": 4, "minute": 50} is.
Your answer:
{"hour": 7, "minute": 40}
